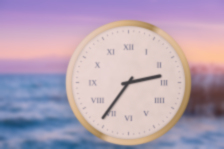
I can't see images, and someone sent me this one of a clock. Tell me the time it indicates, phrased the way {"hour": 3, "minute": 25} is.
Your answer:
{"hour": 2, "minute": 36}
